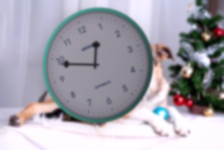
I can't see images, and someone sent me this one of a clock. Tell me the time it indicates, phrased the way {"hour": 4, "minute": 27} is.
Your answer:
{"hour": 12, "minute": 49}
